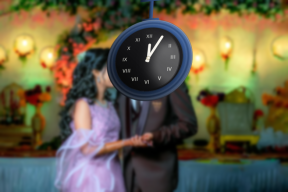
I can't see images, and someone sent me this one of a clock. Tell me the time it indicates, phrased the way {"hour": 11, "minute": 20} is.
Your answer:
{"hour": 12, "minute": 5}
